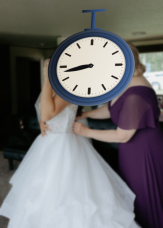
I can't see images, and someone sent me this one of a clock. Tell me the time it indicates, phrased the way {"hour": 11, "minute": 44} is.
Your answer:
{"hour": 8, "minute": 43}
